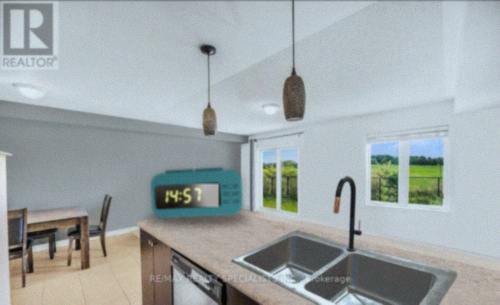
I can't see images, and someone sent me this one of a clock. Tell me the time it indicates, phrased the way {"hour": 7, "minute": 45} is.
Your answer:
{"hour": 14, "minute": 57}
